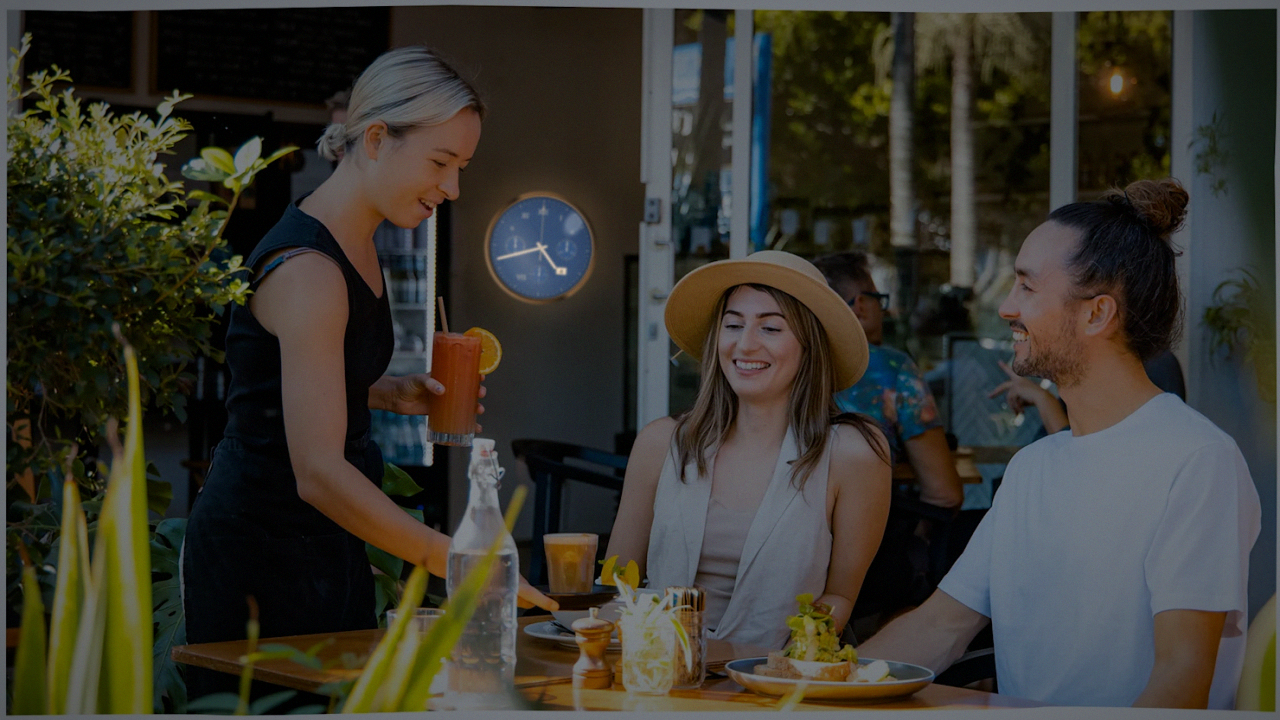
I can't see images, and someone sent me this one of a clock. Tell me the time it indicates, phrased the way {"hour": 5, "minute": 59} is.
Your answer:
{"hour": 4, "minute": 42}
